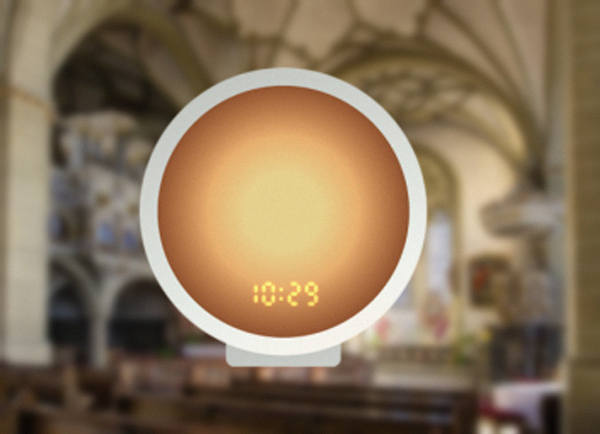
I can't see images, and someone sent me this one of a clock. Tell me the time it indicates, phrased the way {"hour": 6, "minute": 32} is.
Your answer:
{"hour": 10, "minute": 29}
